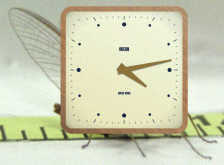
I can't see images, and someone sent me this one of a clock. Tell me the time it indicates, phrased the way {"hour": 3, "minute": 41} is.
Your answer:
{"hour": 4, "minute": 13}
